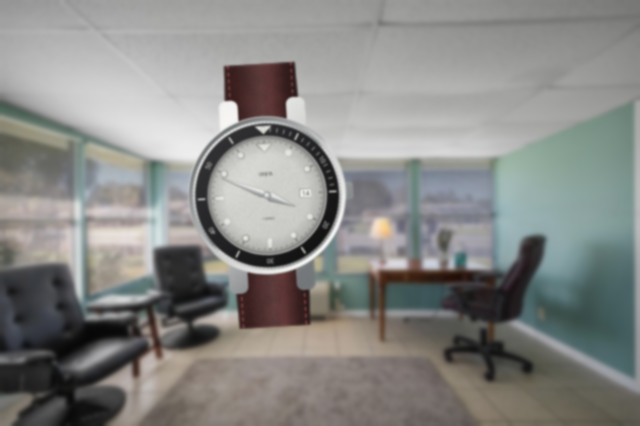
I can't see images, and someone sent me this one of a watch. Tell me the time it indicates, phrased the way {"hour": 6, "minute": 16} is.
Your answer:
{"hour": 3, "minute": 49}
